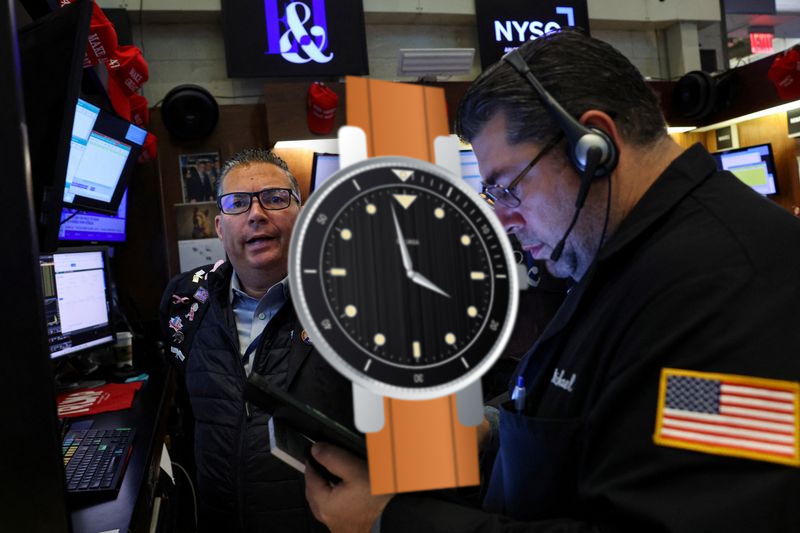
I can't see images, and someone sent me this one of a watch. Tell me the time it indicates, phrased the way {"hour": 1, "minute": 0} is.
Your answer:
{"hour": 3, "minute": 58}
